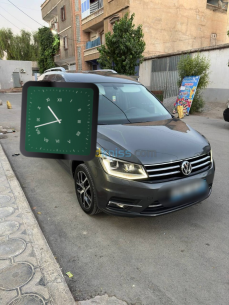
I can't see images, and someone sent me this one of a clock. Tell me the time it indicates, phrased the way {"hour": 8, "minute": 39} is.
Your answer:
{"hour": 10, "minute": 42}
